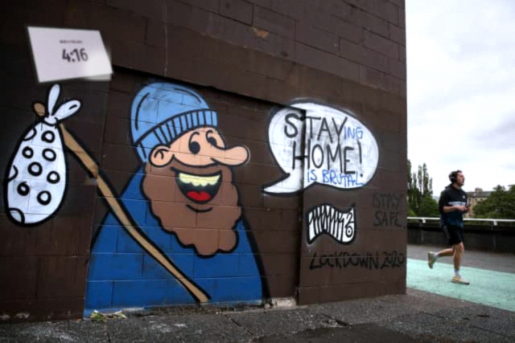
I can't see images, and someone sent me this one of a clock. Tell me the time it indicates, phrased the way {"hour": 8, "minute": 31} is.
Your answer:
{"hour": 4, "minute": 16}
